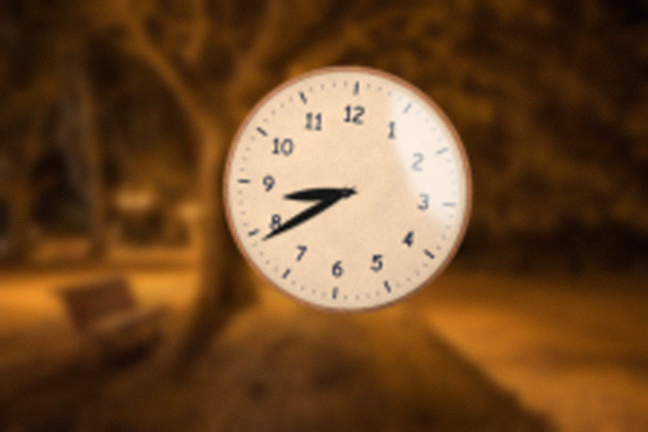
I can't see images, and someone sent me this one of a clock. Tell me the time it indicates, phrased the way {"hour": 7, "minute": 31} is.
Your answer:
{"hour": 8, "minute": 39}
